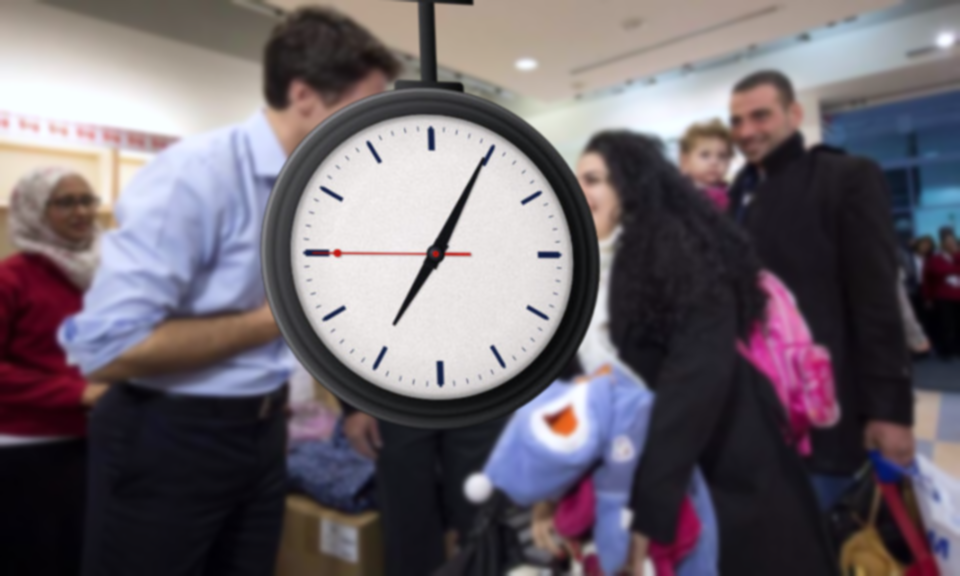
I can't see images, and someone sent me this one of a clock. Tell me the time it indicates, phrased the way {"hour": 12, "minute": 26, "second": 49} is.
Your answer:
{"hour": 7, "minute": 4, "second": 45}
